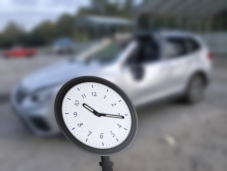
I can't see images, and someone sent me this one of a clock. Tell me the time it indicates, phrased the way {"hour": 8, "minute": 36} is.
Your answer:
{"hour": 10, "minute": 16}
